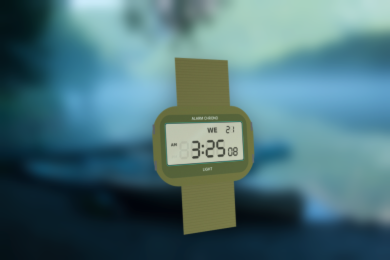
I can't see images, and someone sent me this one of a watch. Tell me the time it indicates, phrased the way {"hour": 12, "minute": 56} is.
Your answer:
{"hour": 3, "minute": 25}
